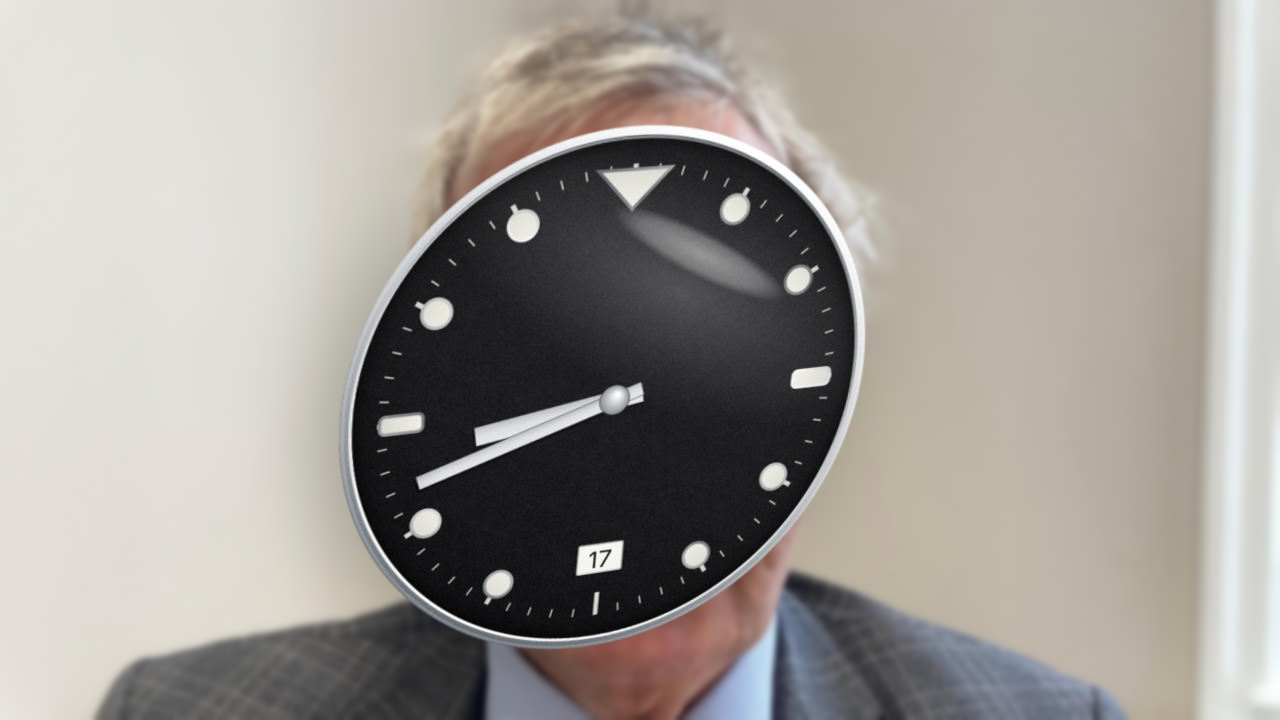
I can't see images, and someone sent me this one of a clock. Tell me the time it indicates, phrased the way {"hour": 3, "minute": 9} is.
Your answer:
{"hour": 8, "minute": 42}
